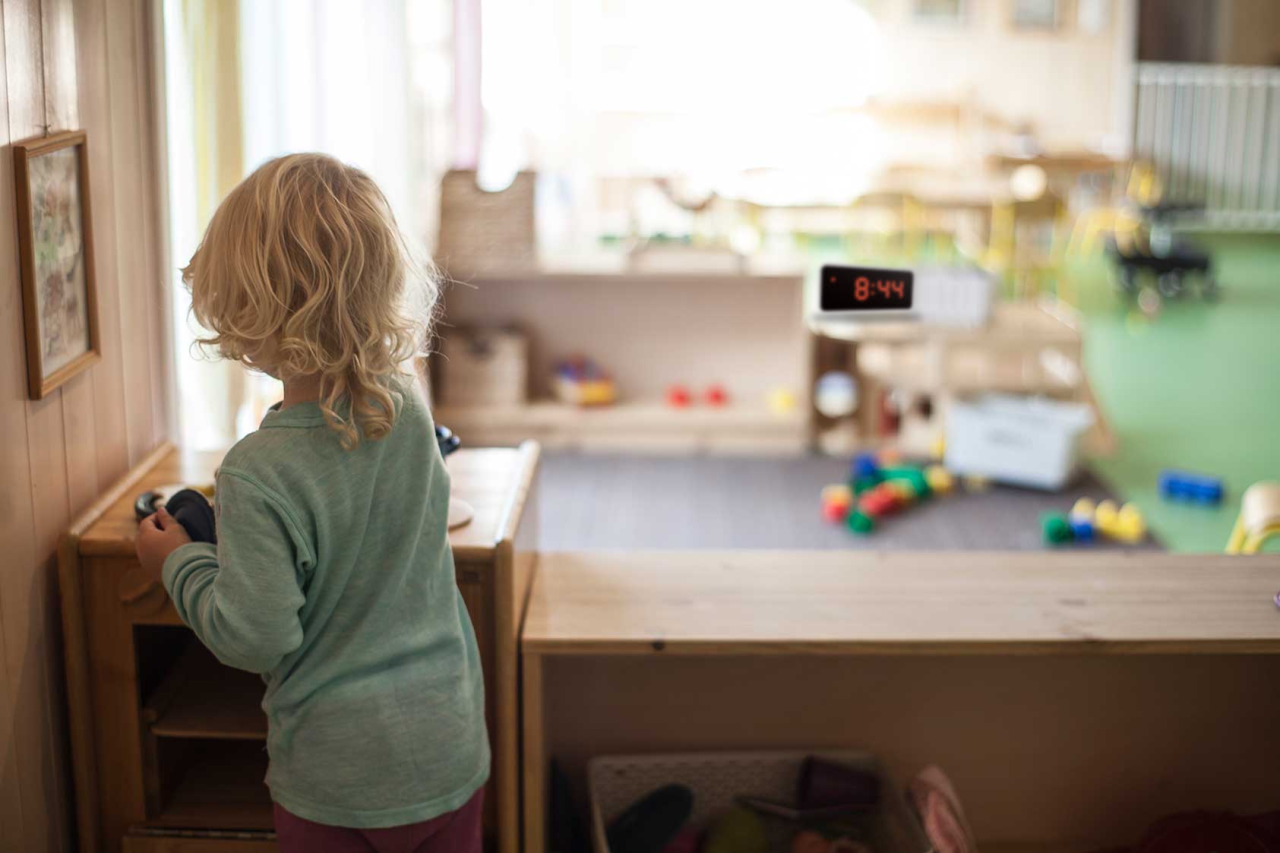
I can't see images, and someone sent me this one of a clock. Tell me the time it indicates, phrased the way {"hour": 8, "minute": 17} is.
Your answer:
{"hour": 8, "minute": 44}
